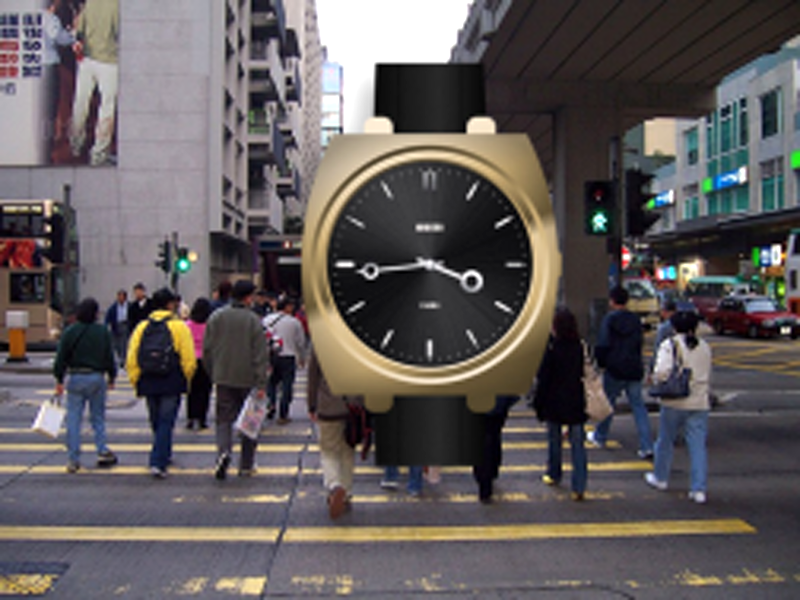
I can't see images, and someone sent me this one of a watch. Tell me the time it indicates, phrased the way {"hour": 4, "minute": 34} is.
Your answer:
{"hour": 3, "minute": 44}
